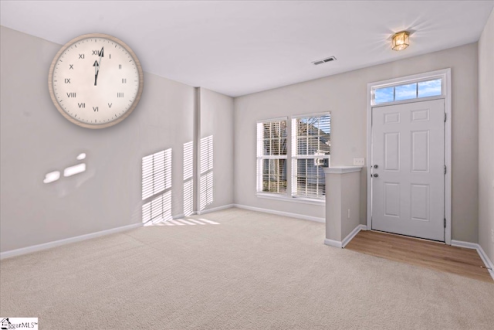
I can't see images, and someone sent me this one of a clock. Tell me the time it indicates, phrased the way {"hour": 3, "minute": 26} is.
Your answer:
{"hour": 12, "minute": 2}
